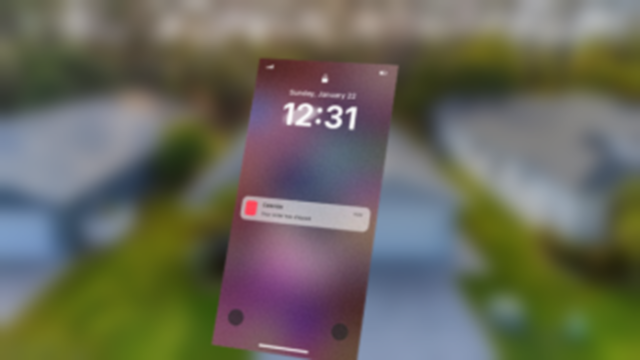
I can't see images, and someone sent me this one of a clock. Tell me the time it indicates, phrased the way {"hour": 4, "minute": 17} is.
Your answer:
{"hour": 12, "minute": 31}
